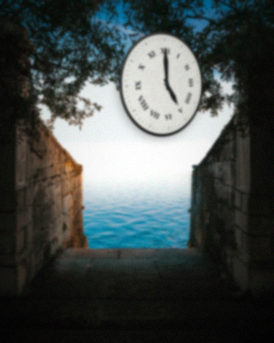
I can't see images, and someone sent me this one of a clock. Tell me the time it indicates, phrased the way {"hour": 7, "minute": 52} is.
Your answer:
{"hour": 5, "minute": 0}
